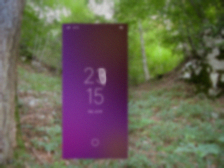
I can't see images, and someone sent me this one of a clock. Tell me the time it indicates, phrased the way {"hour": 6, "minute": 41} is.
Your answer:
{"hour": 23, "minute": 15}
